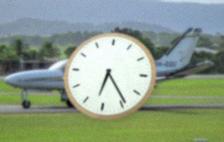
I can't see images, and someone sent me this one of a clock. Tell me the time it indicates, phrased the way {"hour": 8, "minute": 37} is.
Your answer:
{"hour": 6, "minute": 24}
